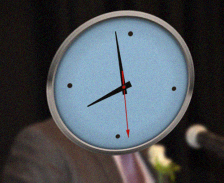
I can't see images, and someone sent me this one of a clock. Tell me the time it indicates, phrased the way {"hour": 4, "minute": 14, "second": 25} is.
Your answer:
{"hour": 7, "minute": 57, "second": 28}
